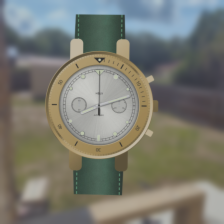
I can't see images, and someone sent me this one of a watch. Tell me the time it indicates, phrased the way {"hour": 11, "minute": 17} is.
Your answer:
{"hour": 8, "minute": 12}
